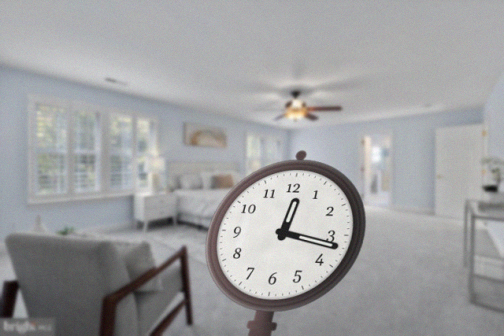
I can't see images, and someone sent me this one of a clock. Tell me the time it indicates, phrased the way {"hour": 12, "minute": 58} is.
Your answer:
{"hour": 12, "minute": 17}
